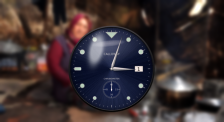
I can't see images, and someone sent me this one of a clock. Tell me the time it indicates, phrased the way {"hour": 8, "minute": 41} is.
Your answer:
{"hour": 3, "minute": 3}
